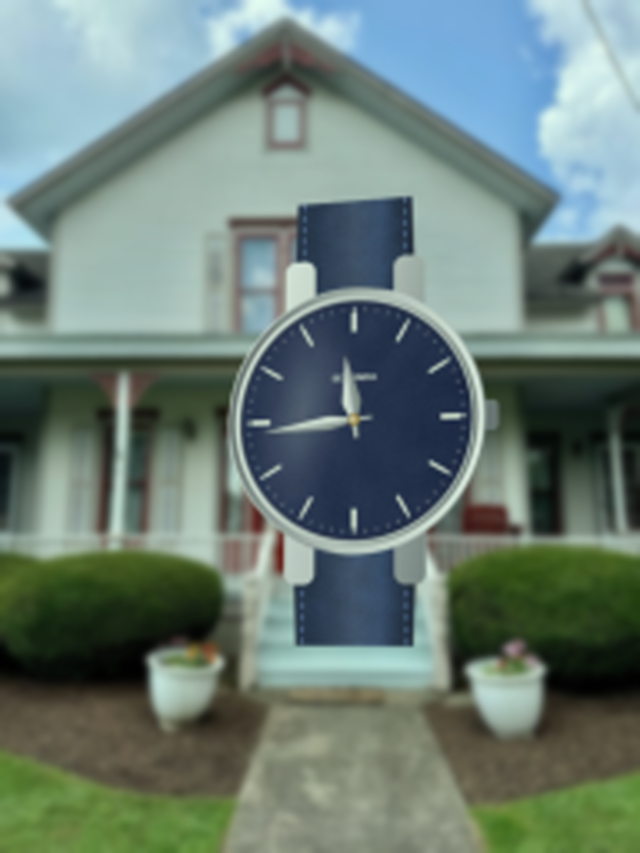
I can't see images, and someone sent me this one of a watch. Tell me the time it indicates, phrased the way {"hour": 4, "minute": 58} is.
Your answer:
{"hour": 11, "minute": 44}
